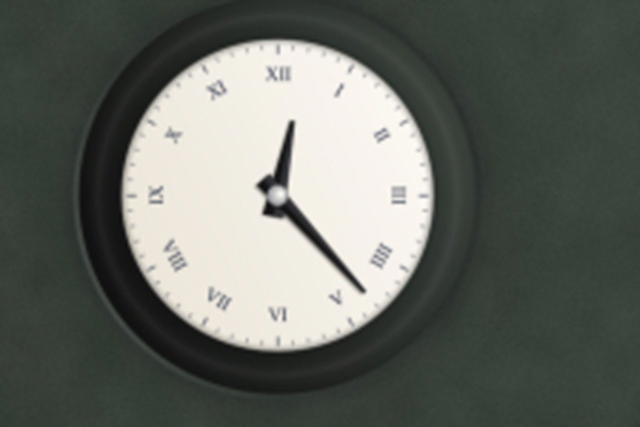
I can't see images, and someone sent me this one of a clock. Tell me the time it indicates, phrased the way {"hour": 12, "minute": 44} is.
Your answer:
{"hour": 12, "minute": 23}
